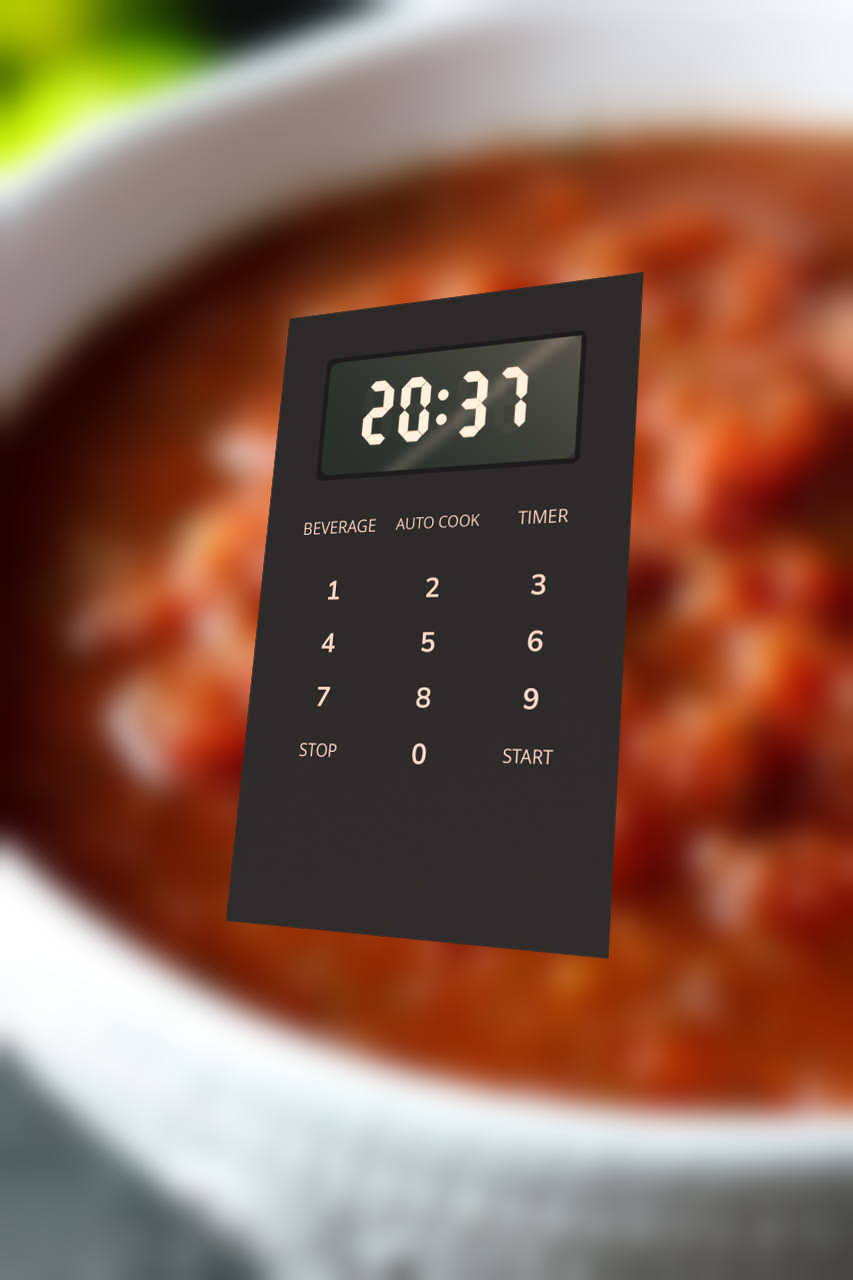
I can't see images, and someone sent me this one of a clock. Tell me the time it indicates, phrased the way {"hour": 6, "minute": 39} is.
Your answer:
{"hour": 20, "minute": 37}
